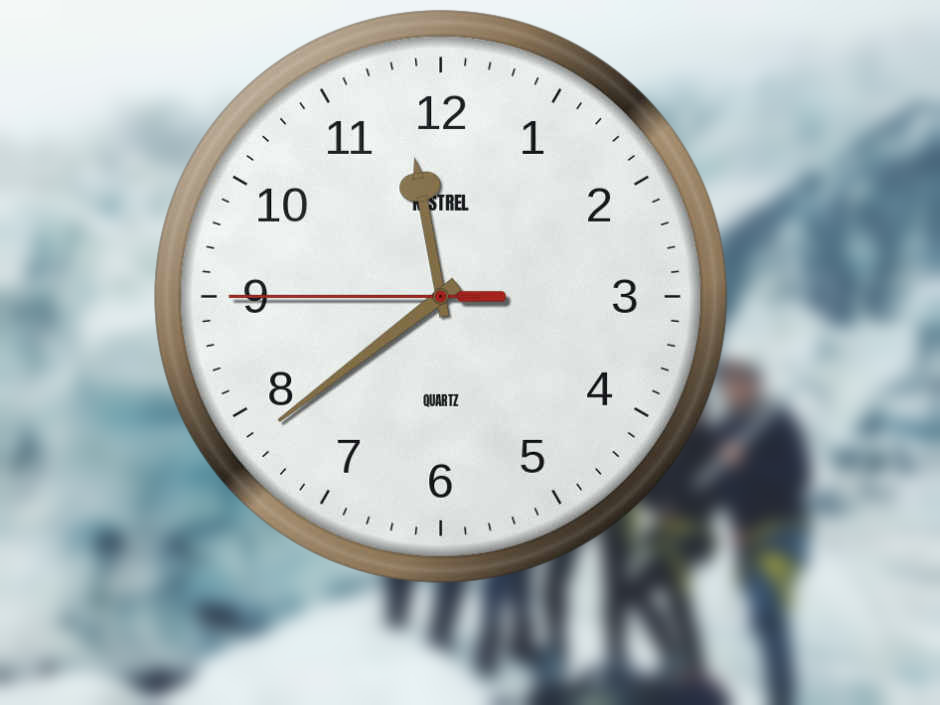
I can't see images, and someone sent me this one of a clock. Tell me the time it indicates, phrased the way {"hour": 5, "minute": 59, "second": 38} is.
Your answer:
{"hour": 11, "minute": 38, "second": 45}
